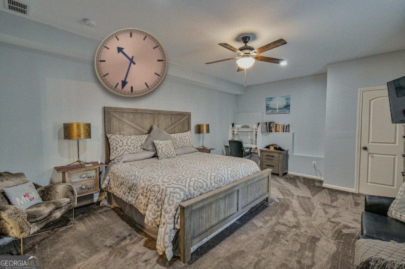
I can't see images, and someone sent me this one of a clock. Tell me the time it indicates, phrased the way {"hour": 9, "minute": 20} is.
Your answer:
{"hour": 10, "minute": 33}
